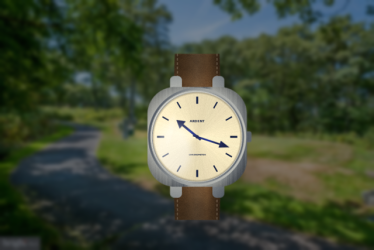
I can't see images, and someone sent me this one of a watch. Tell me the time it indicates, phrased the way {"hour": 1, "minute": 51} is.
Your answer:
{"hour": 10, "minute": 18}
